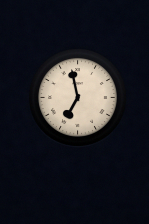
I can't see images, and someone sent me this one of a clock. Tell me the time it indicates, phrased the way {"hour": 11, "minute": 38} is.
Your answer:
{"hour": 6, "minute": 58}
